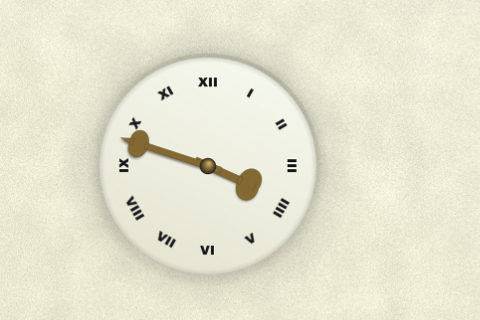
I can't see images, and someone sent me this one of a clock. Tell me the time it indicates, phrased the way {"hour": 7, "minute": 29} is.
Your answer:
{"hour": 3, "minute": 48}
